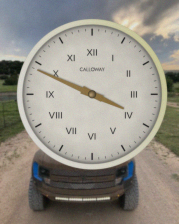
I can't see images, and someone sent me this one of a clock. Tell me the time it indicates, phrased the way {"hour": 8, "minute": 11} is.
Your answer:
{"hour": 3, "minute": 49}
